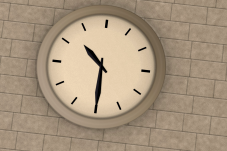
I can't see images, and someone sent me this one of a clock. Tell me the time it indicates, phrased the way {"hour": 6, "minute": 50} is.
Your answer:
{"hour": 10, "minute": 30}
